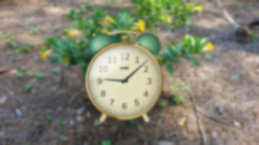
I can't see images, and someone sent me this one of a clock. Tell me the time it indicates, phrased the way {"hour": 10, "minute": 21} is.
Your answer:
{"hour": 9, "minute": 8}
